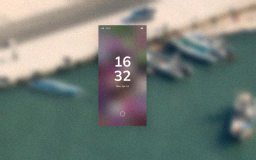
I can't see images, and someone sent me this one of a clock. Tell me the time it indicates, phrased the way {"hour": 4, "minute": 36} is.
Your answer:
{"hour": 16, "minute": 32}
